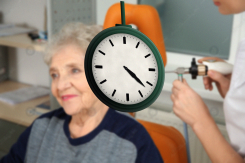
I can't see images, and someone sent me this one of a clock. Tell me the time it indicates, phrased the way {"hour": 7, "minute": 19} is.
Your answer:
{"hour": 4, "minute": 22}
